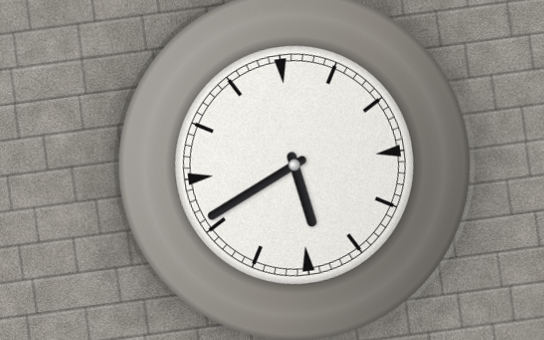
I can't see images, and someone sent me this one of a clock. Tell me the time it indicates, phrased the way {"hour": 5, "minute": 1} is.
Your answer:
{"hour": 5, "minute": 41}
